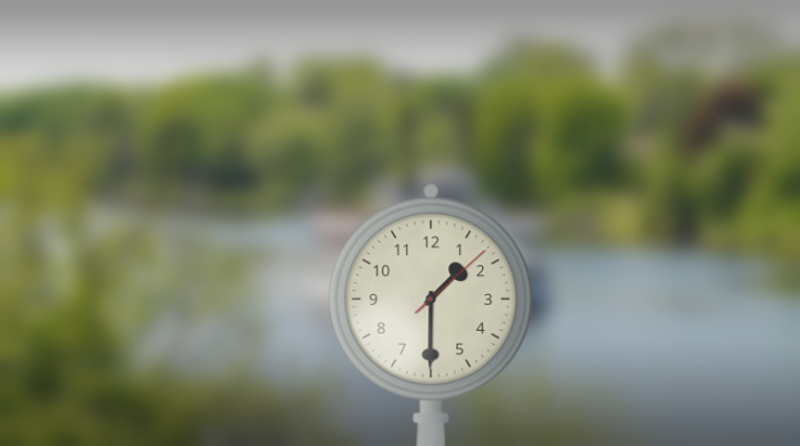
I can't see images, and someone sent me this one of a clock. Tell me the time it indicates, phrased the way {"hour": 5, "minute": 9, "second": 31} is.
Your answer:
{"hour": 1, "minute": 30, "second": 8}
